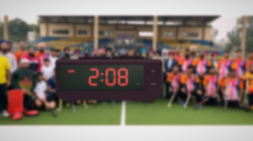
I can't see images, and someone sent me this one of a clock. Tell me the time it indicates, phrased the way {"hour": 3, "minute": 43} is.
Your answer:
{"hour": 2, "minute": 8}
